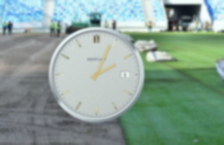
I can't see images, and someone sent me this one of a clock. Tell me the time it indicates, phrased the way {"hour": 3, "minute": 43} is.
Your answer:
{"hour": 2, "minute": 4}
